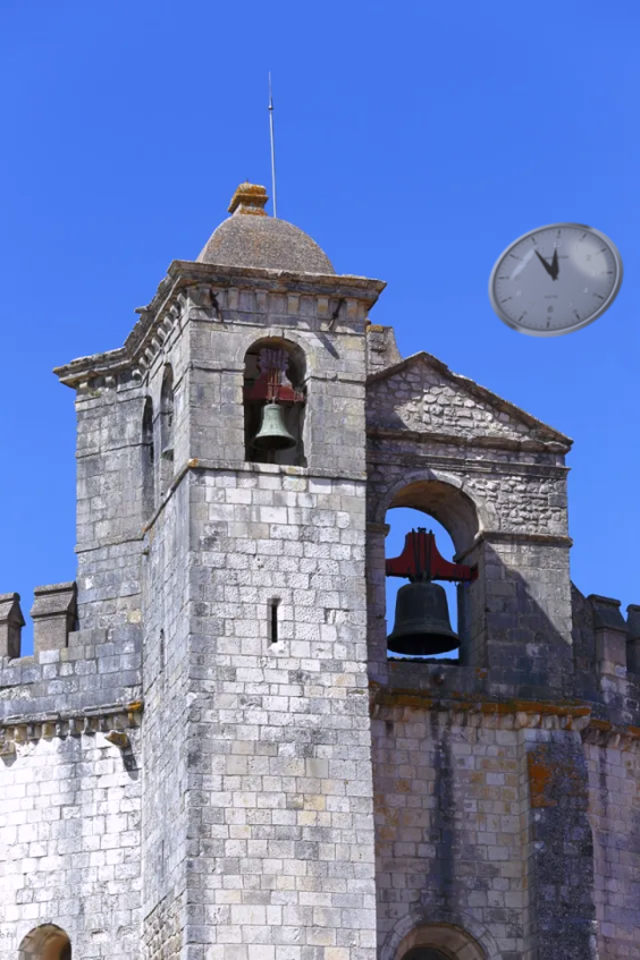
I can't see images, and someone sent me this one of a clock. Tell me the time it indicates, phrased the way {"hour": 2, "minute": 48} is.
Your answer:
{"hour": 11, "minute": 54}
